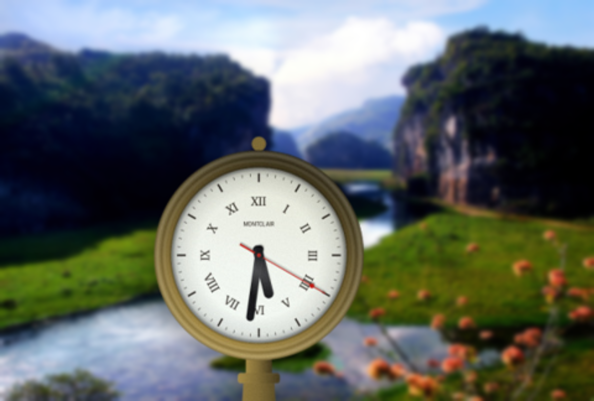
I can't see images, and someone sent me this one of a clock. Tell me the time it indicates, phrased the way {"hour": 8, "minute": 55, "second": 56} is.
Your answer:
{"hour": 5, "minute": 31, "second": 20}
